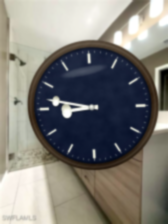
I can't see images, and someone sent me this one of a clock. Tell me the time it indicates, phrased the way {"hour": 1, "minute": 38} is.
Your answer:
{"hour": 8, "minute": 47}
